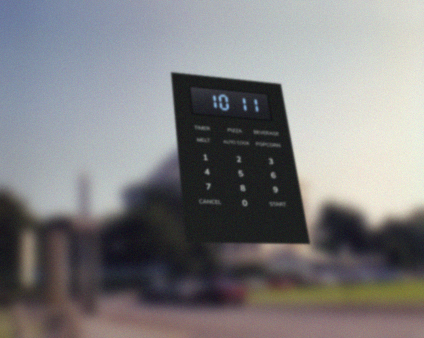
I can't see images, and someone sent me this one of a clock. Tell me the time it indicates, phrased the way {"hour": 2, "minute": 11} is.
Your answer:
{"hour": 10, "minute": 11}
